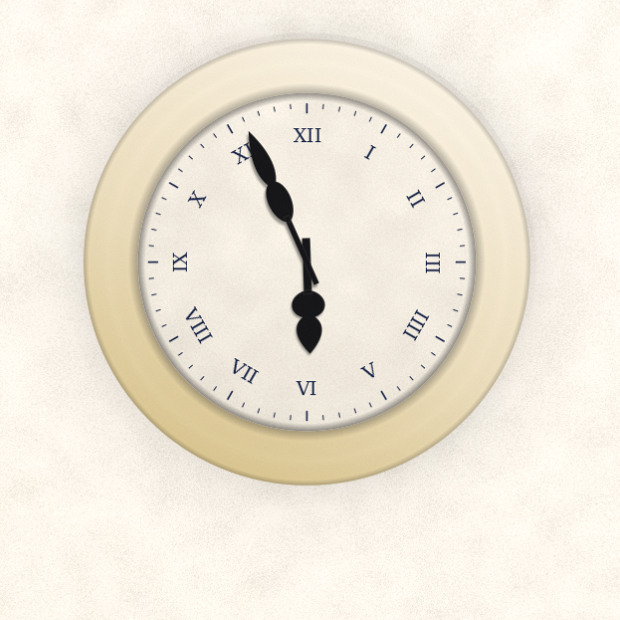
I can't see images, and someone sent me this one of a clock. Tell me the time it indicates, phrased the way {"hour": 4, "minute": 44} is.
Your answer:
{"hour": 5, "minute": 56}
